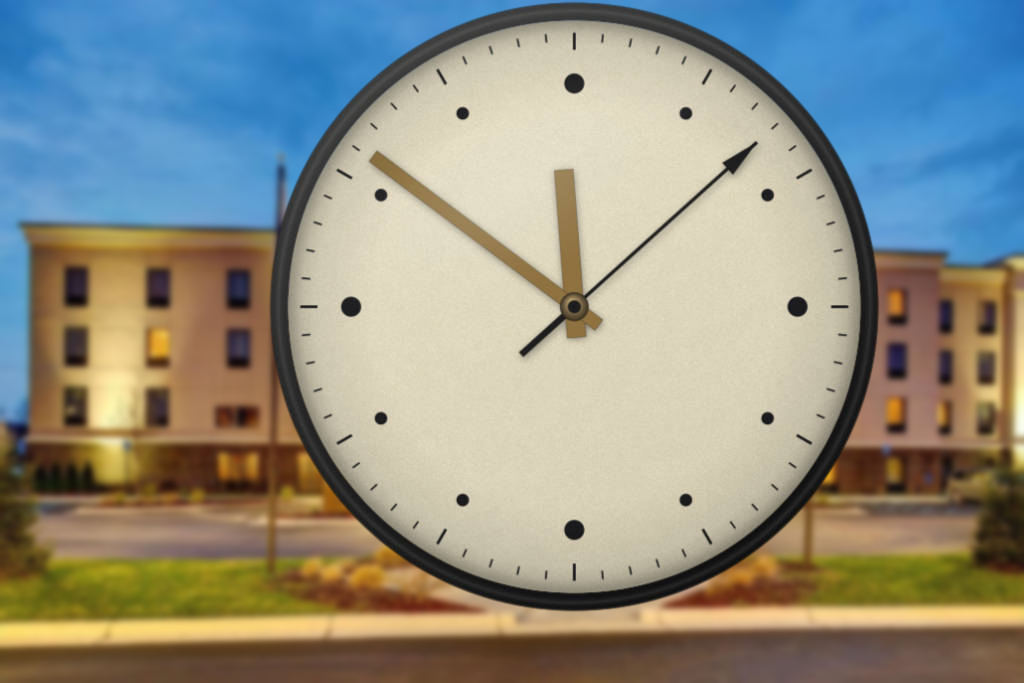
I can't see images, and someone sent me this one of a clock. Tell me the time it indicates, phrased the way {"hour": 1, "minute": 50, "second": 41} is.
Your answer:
{"hour": 11, "minute": 51, "second": 8}
